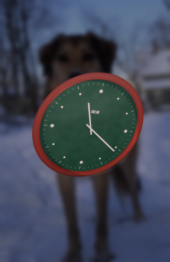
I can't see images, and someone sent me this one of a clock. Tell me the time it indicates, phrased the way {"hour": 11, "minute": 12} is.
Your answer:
{"hour": 11, "minute": 21}
